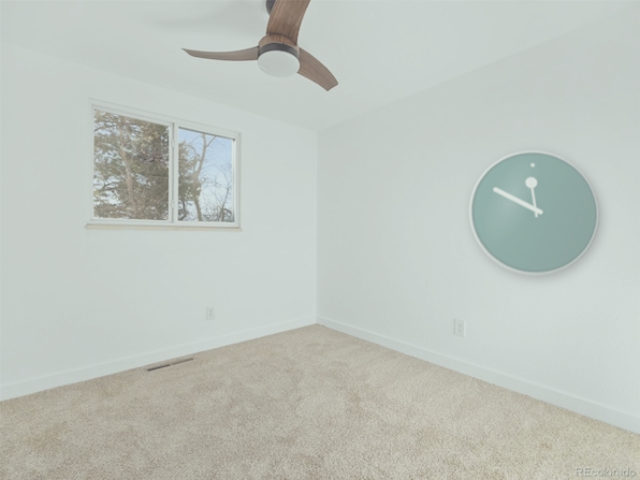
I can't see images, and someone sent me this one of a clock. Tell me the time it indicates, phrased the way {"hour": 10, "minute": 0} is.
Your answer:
{"hour": 11, "minute": 50}
